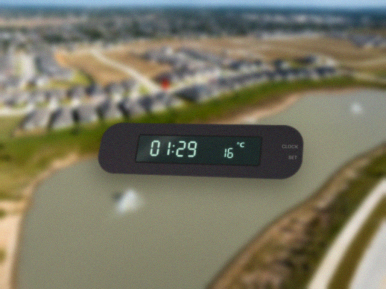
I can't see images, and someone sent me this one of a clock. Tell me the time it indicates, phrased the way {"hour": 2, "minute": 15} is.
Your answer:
{"hour": 1, "minute": 29}
